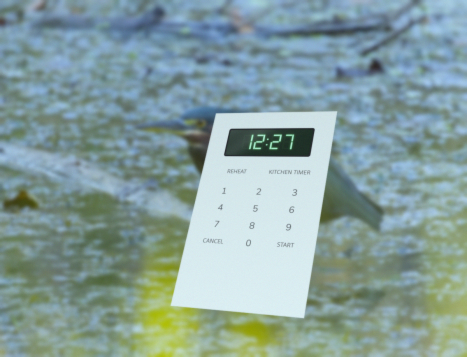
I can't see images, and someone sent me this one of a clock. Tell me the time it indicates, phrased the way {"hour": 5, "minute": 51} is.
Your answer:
{"hour": 12, "minute": 27}
